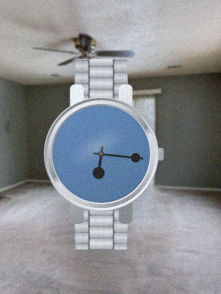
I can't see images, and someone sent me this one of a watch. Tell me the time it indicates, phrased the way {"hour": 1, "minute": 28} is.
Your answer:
{"hour": 6, "minute": 16}
